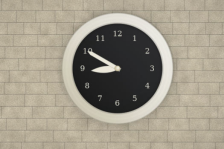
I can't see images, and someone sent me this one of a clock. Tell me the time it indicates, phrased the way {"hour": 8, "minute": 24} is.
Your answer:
{"hour": 8, "minute": 50}
